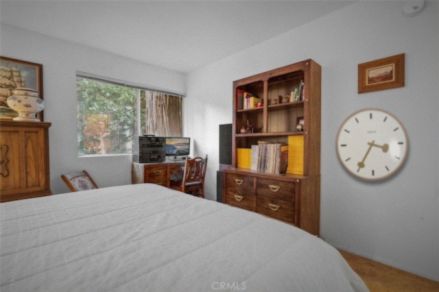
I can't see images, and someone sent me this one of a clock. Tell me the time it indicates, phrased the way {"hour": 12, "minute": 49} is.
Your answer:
{"hour": 3, "minute": 35}
